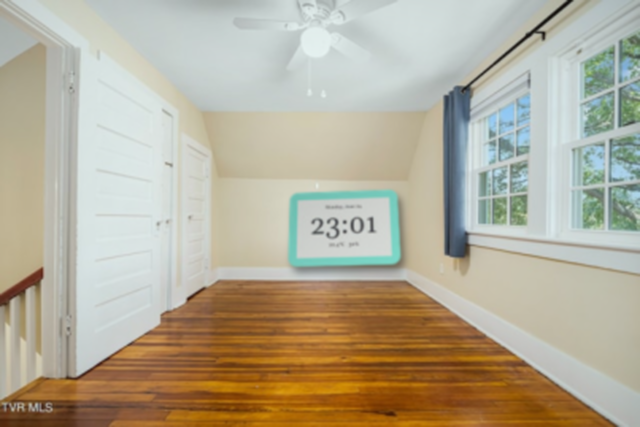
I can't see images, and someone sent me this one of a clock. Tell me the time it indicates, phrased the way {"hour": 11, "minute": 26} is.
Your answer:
{"hour": 23, "minute": 1}
